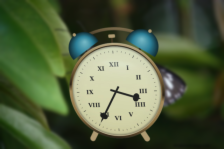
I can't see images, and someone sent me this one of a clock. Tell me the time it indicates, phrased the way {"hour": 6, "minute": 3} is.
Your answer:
{"hour": 3, "minute": 35}
